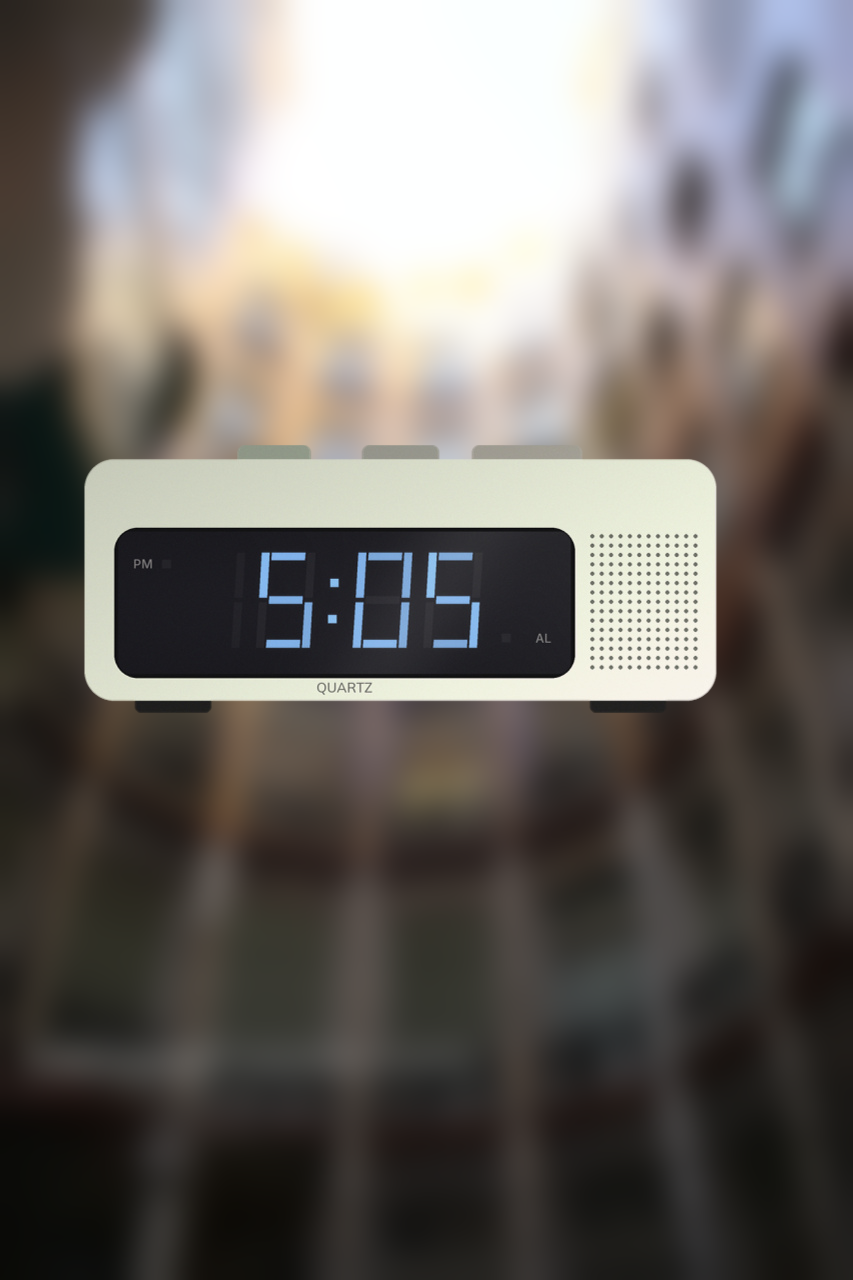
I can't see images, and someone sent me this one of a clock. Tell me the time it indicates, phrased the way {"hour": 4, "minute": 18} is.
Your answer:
{"hour": 5, "minute": 5}
